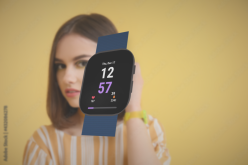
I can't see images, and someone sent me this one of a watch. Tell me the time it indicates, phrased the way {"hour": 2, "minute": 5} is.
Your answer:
{"hour": 12, "minute": 57}
